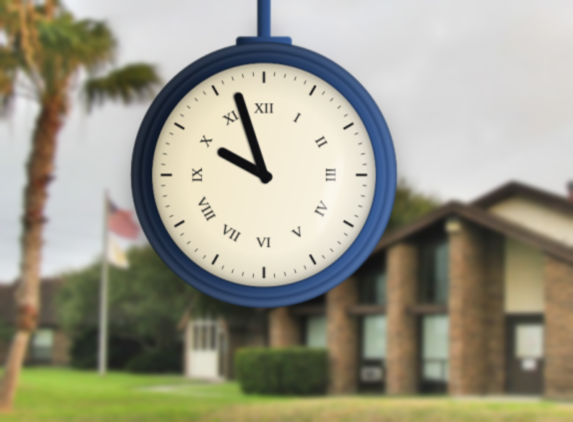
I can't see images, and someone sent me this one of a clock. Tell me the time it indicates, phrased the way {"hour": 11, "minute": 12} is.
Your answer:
{"hour": 9, "minute": 57}
